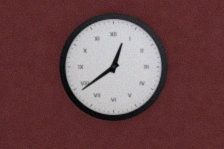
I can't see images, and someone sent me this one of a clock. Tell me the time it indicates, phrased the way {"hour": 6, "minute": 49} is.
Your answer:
{"hour": 12, "minute": 39}
